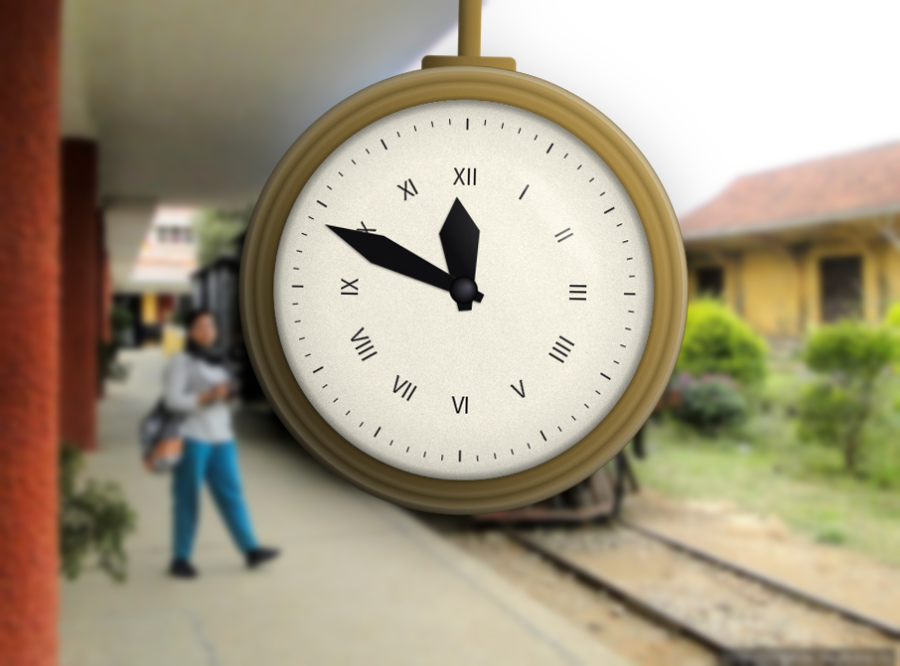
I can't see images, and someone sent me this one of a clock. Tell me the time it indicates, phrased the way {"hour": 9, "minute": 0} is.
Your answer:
{"hour": 11, "minute": 49}
